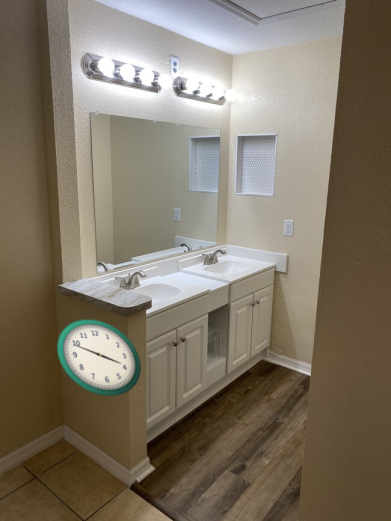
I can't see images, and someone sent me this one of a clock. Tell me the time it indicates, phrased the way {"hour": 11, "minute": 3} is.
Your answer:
{"hour": 3, "minute": 49}
